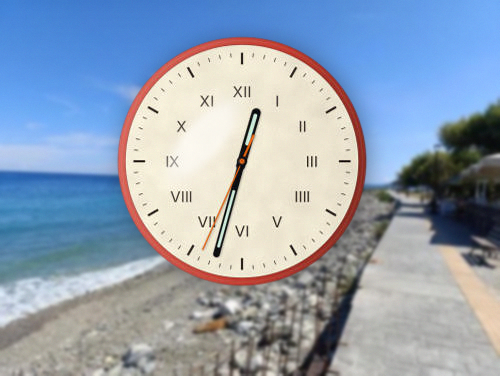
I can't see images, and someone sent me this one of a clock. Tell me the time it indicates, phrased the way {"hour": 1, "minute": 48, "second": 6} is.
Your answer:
{"hour": 12, "minute": 32, "second": 34}
